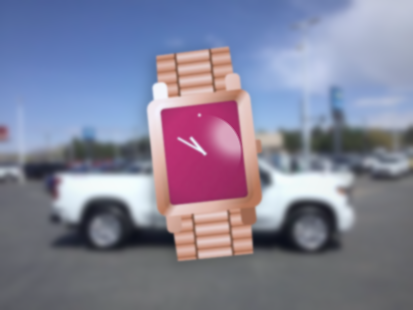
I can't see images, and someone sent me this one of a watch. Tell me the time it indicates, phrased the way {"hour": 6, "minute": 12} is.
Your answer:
{"hour": 10, "minute": 51}
